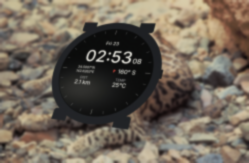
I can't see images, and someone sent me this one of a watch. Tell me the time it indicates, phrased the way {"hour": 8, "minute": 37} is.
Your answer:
{"hour": 2, "minute": 53}
